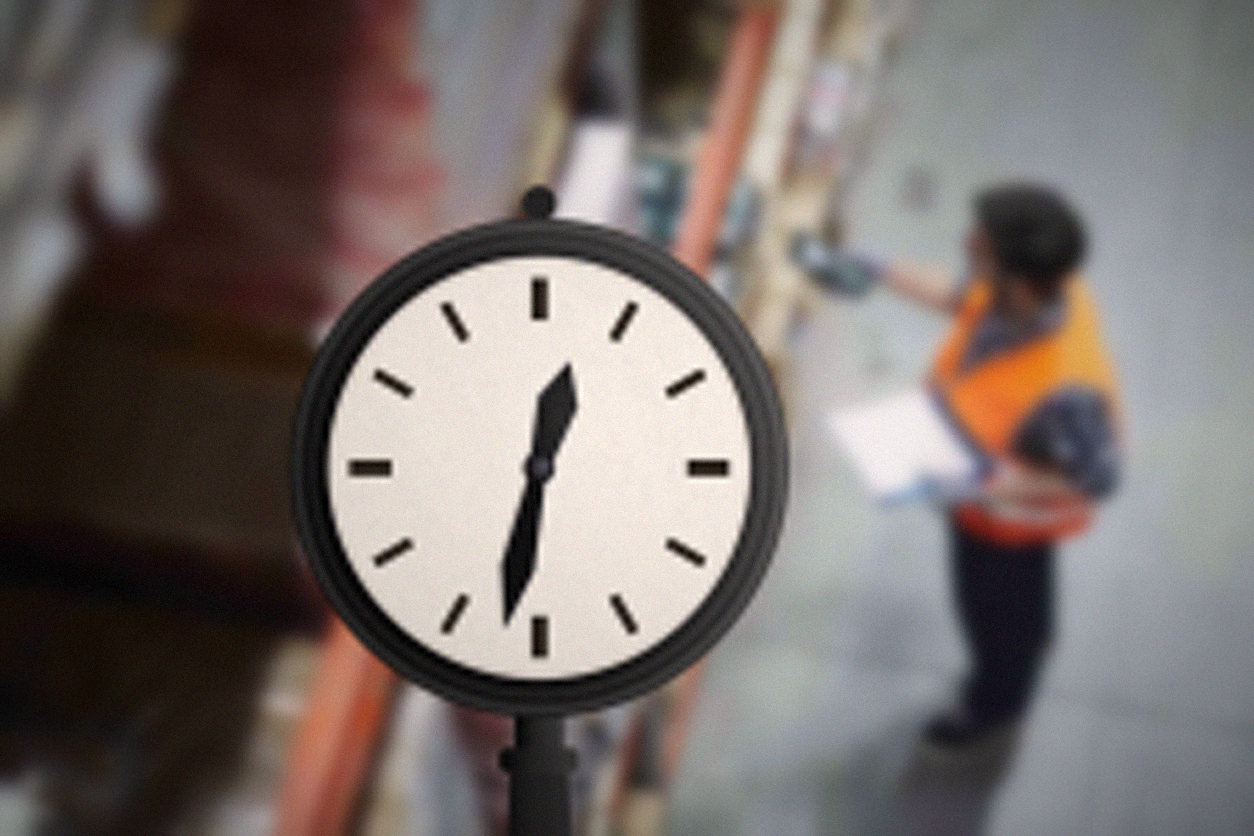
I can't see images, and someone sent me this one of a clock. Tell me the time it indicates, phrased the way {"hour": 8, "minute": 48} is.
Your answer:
{"hour": 12, "minute": 32}
